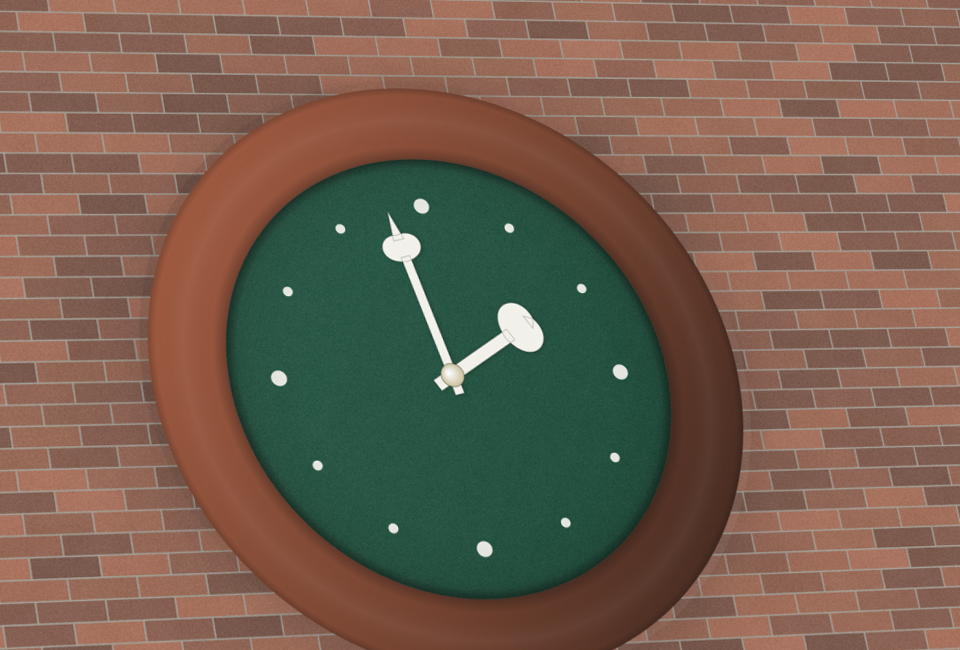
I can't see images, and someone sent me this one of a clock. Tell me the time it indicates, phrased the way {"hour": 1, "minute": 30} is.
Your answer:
{"hour": 1, "minute": 58}
